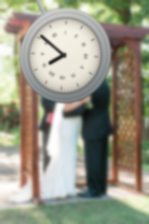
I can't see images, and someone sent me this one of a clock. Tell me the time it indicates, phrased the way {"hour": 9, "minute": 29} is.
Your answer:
{"hour": 8, "minute": 56}
